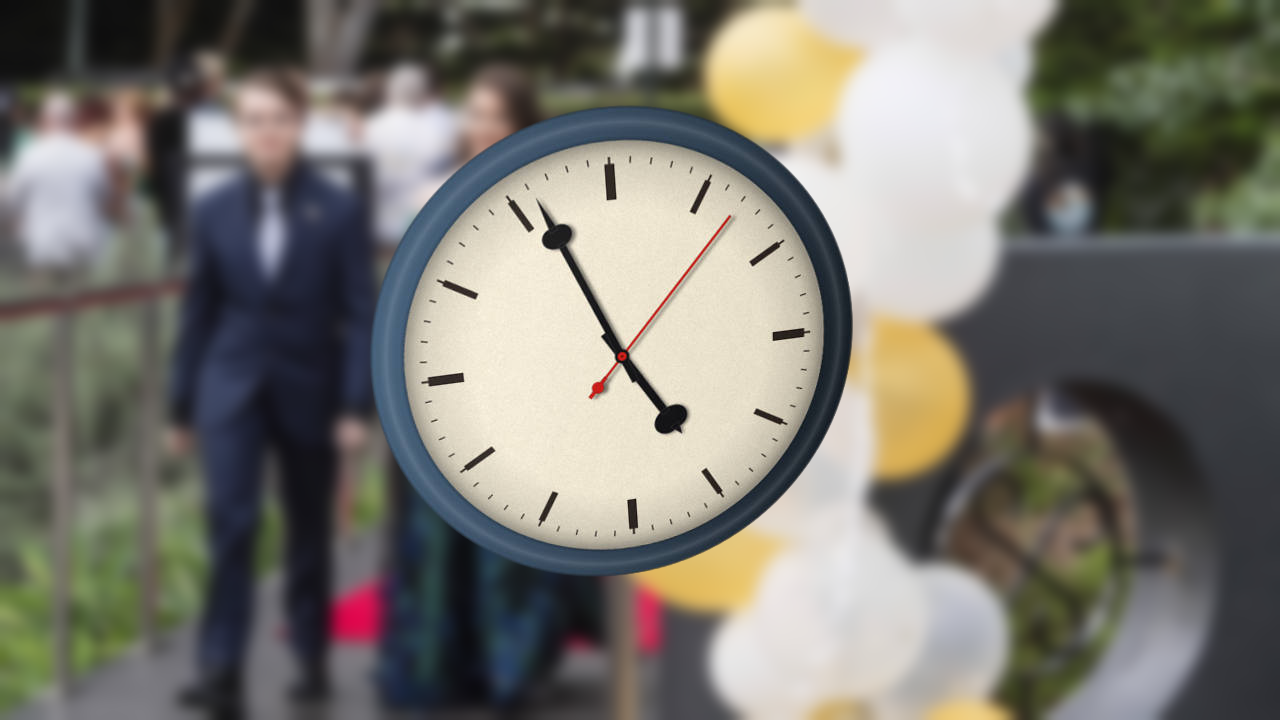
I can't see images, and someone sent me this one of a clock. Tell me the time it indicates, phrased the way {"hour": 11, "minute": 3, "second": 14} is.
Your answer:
{"hour": 4, "minute": 56, "second": 7}
